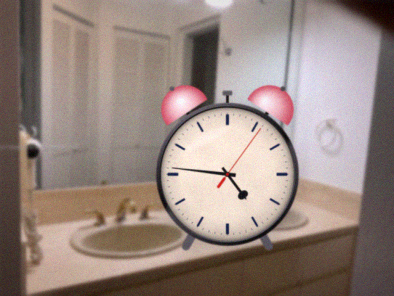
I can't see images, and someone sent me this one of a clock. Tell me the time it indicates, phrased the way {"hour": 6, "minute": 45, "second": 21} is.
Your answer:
{"hour": 4, "minute": 46, "second": 6}
